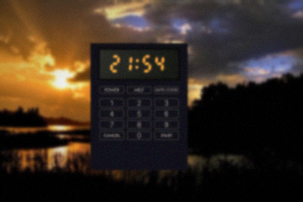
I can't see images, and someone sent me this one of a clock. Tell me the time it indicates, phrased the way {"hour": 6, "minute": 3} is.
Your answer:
{"hour": 21, "minute": 54}
